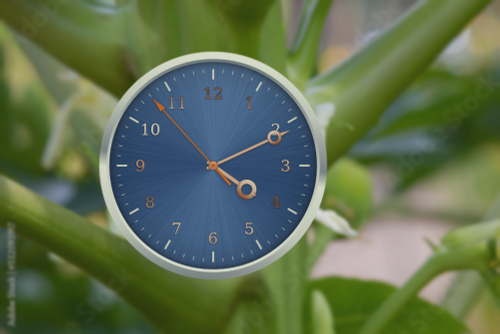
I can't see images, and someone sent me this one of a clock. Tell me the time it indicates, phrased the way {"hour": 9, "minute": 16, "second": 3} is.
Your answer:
{"hour": 4, "minute": 10, "second": 53}
